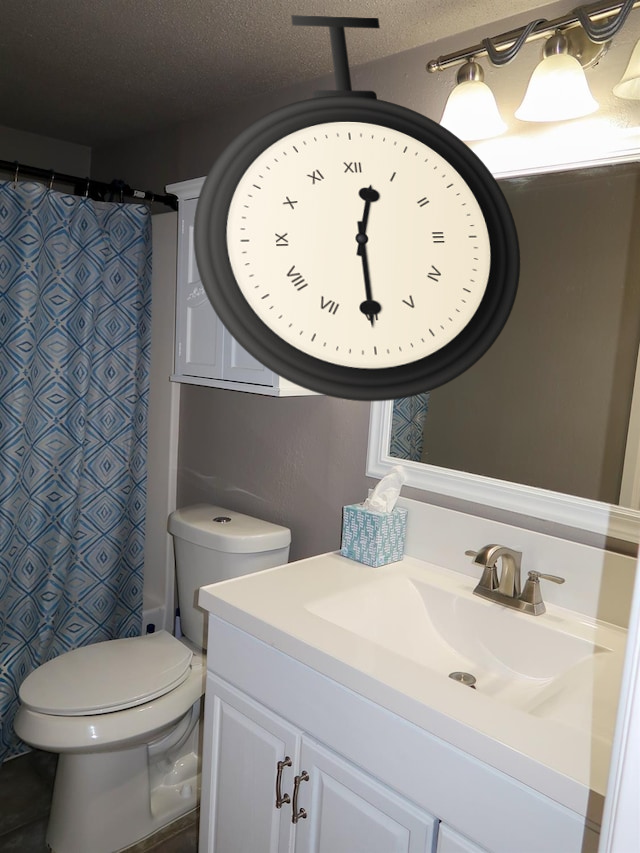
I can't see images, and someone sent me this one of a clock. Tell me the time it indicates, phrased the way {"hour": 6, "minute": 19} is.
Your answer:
{"hour": 12, "minute": 30}
